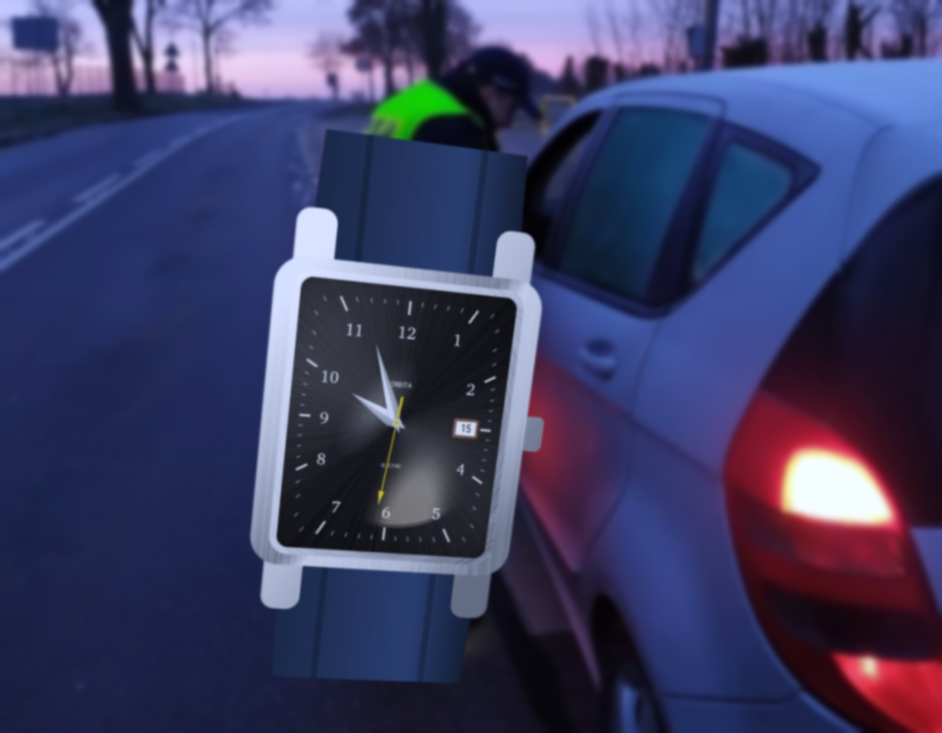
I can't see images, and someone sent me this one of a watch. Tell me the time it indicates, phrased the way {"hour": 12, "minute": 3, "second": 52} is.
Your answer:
{"hour": 9, "minute": 56, "second": 31}
